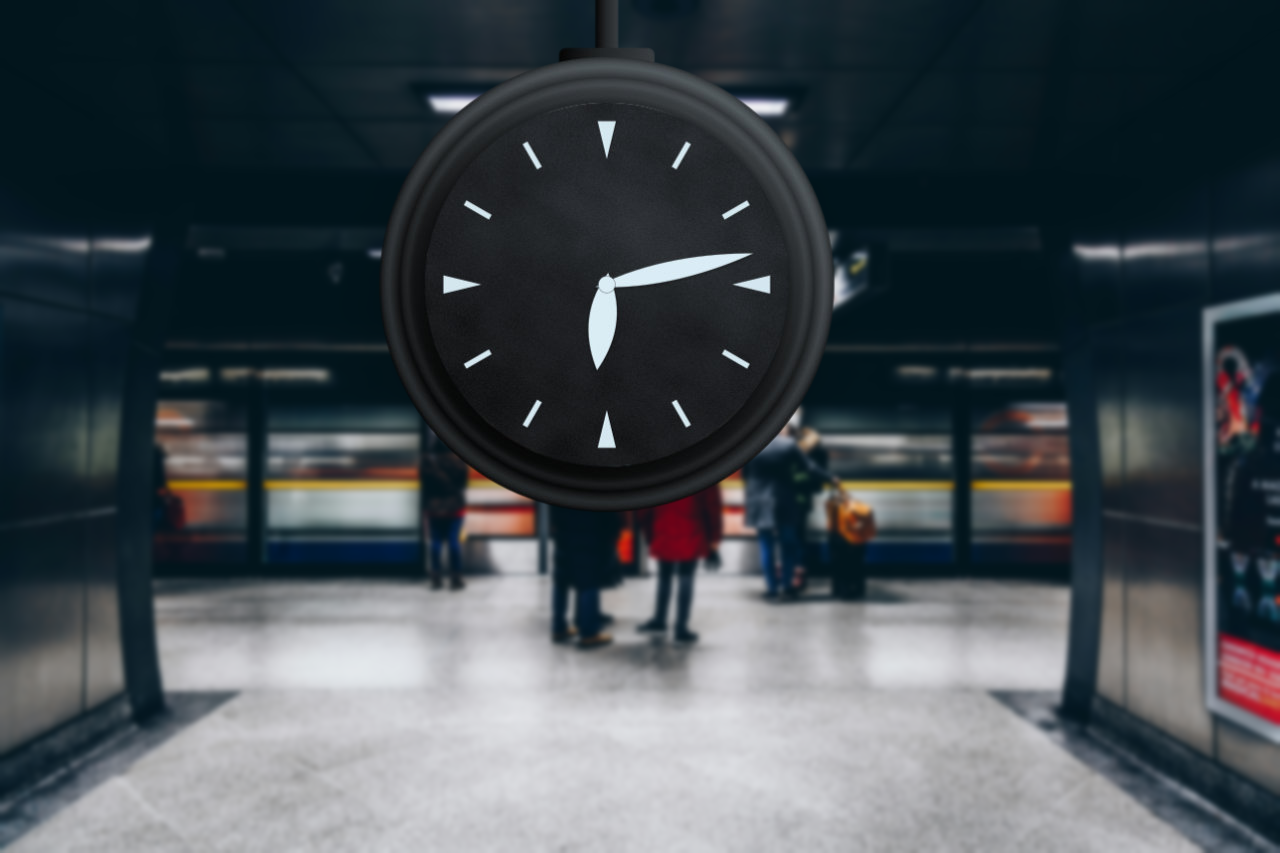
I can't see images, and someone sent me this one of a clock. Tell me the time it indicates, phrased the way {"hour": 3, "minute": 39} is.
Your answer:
{"hour": 6, "minute": 13}
